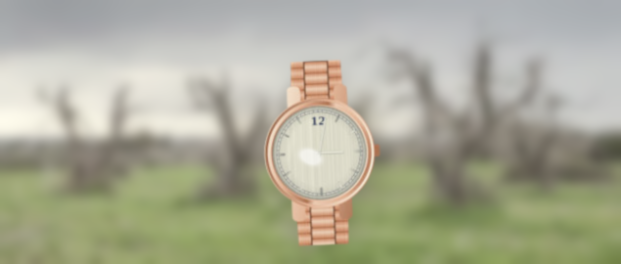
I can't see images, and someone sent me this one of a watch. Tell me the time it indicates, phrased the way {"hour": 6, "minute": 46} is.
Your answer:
{"hour": 3, "minute": 2}
